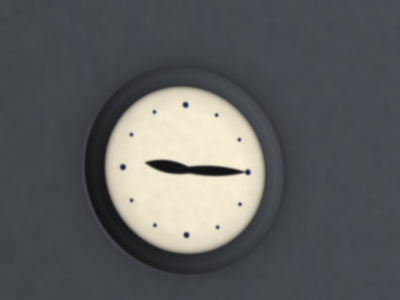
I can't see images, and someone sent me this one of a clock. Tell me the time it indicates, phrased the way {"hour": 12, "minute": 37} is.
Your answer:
{"hour": 9, "minute": 15}
